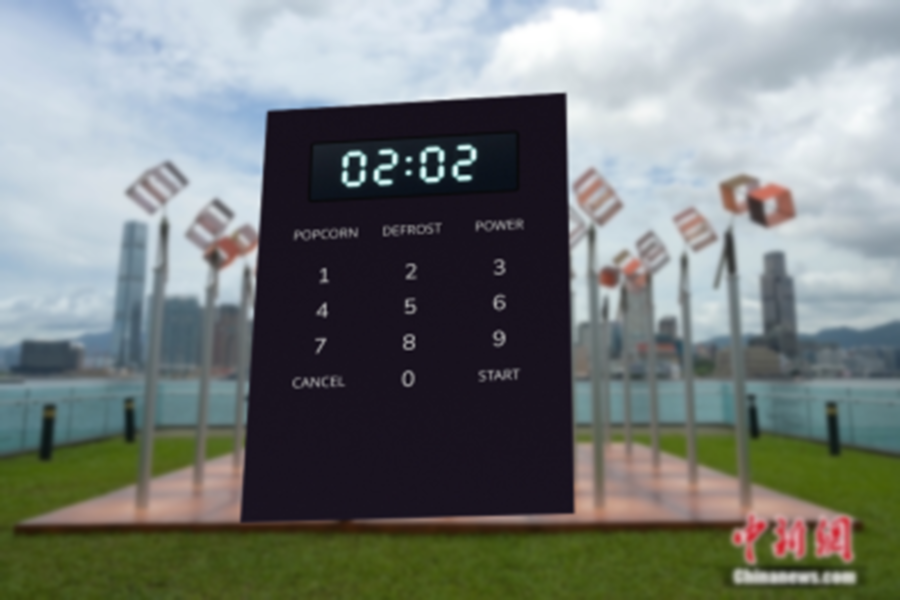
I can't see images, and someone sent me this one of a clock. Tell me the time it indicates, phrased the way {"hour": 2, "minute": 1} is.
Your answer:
{"hour": 2, "minute": 2}
